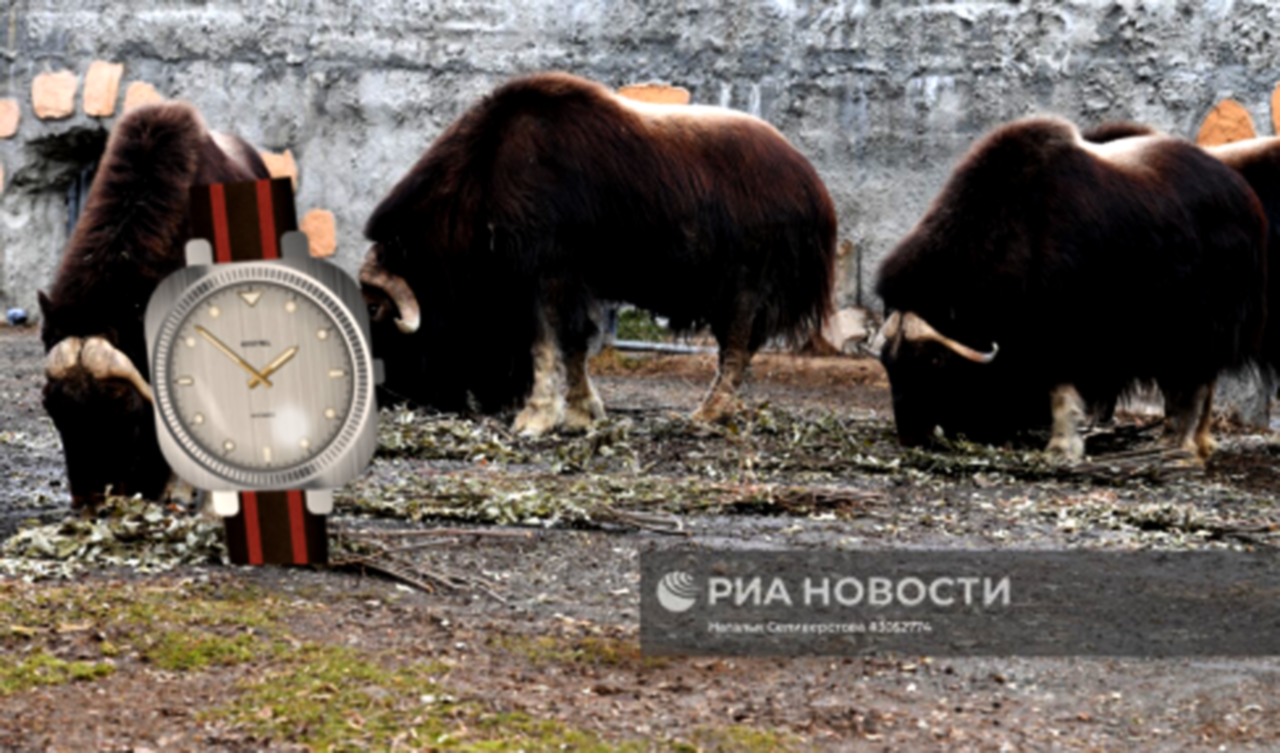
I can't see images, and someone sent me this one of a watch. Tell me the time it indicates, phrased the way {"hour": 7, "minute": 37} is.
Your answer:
{"hour": 1, "minute": 52}
